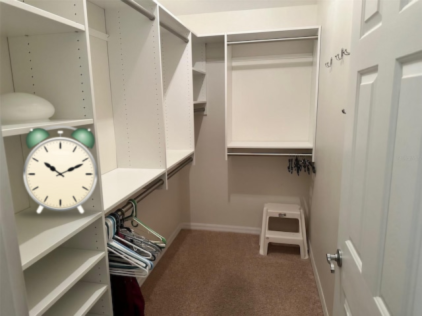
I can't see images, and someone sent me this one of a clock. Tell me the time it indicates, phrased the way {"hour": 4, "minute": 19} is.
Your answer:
{"hour": 10, "minute": 11}
